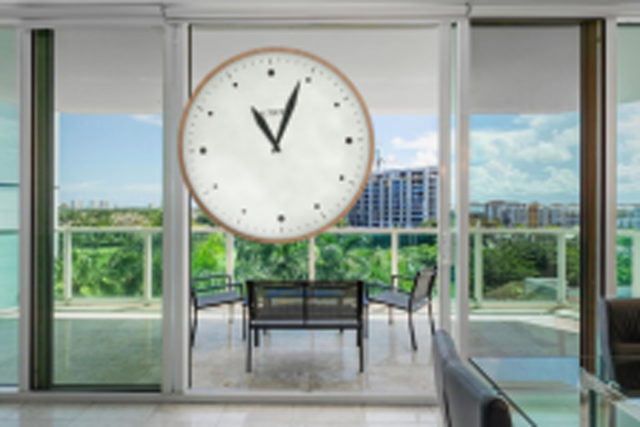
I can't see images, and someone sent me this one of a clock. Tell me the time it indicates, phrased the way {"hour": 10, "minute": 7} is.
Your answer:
{"hour": 11, "minute": 4}
